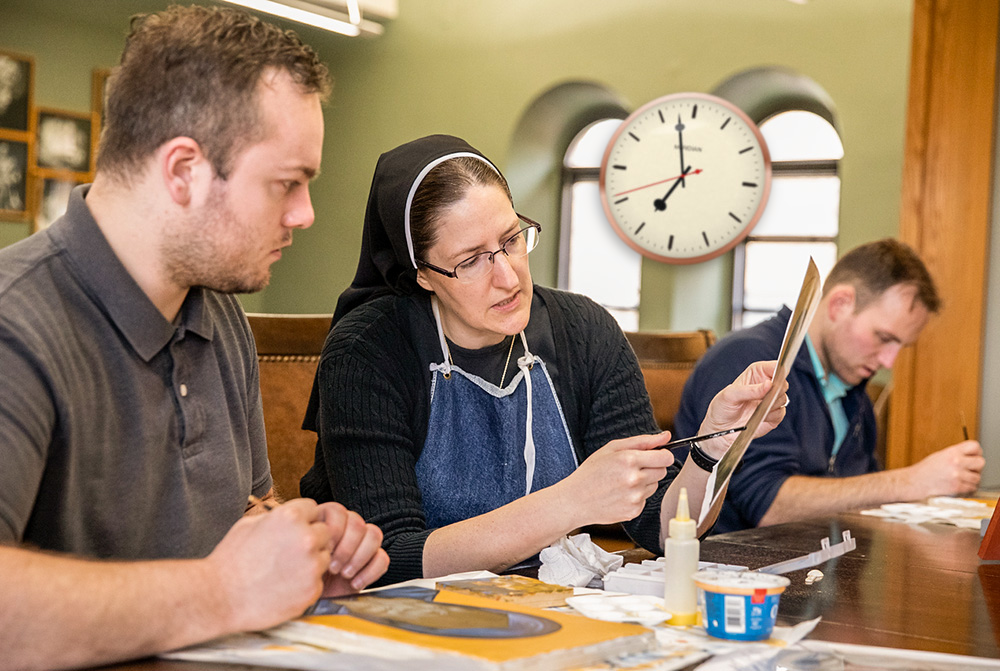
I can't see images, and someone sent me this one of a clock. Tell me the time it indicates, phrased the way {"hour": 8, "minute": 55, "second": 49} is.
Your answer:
{"hour": 6, "minute": 57, "second": 41}
